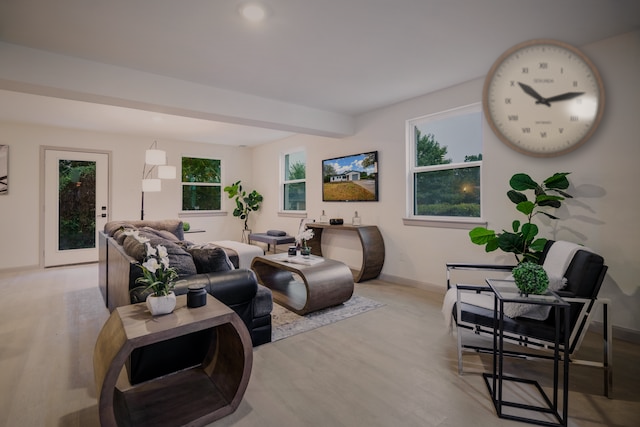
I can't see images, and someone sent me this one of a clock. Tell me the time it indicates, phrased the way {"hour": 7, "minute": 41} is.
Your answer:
{"hour": 10, "minute": 13}
